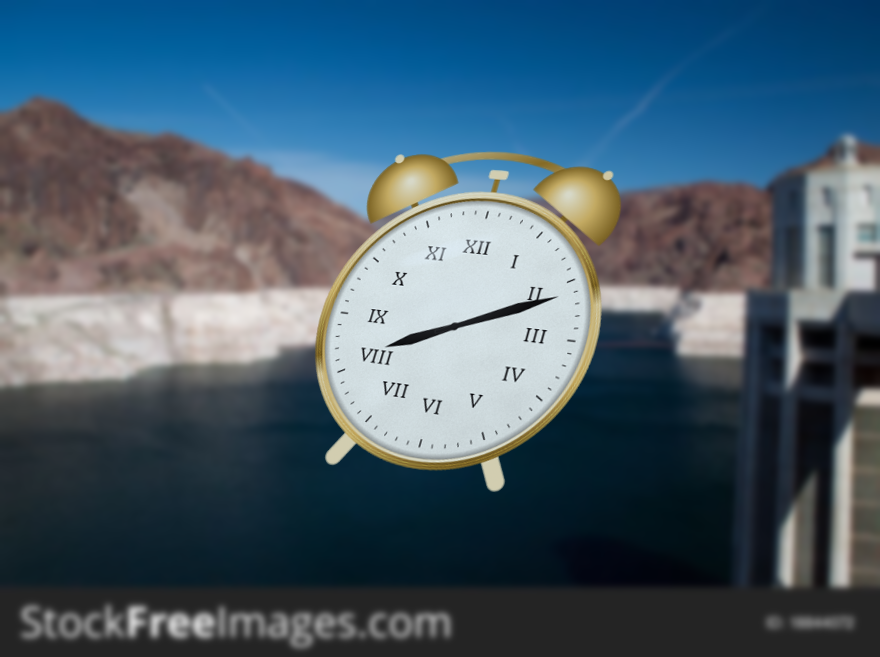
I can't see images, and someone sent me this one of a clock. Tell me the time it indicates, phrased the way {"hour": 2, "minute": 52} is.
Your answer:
{"hour": 8, "minute": 11}
